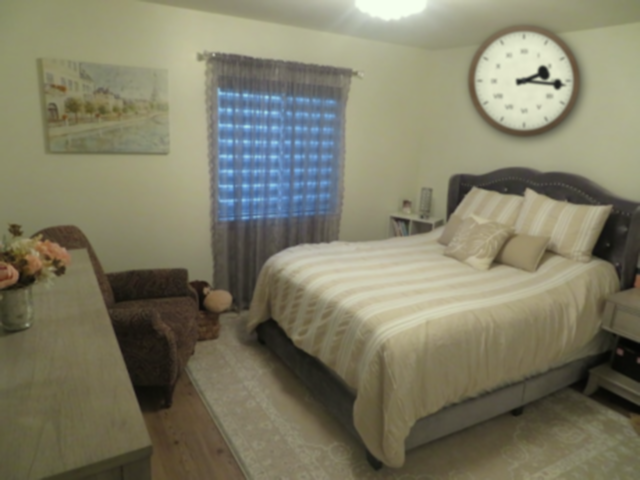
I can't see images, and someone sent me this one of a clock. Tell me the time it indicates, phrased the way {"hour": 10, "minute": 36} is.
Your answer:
{"hour": 2, "minute": 16}
